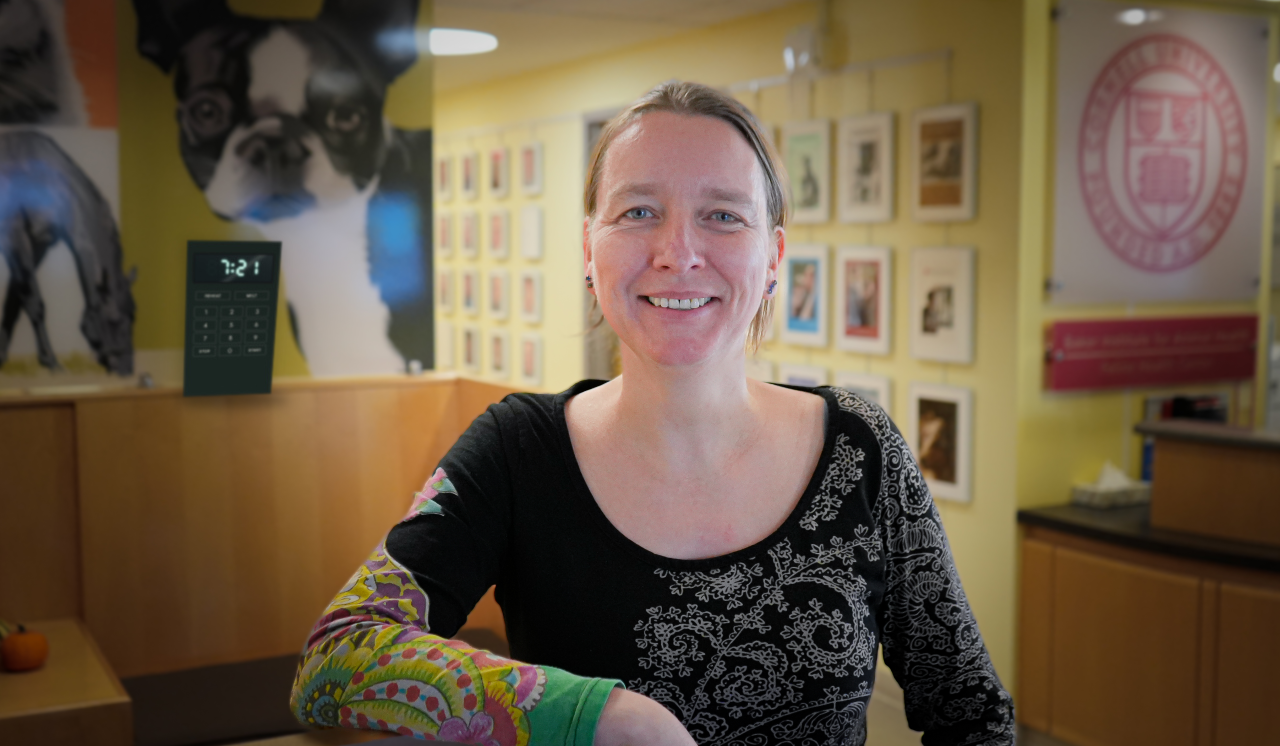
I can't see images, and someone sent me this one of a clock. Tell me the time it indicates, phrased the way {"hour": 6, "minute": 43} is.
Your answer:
{"hour": 7, "minute": 21}
